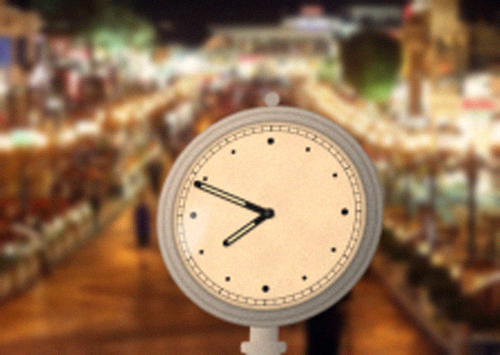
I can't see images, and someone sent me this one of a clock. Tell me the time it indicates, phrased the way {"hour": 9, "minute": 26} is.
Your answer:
{"hour": 7, "minute": 49}
